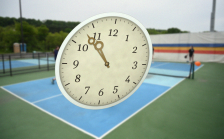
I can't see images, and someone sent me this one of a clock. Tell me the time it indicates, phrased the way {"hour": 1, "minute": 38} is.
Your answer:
{"hour": 10, "minute": 53}
